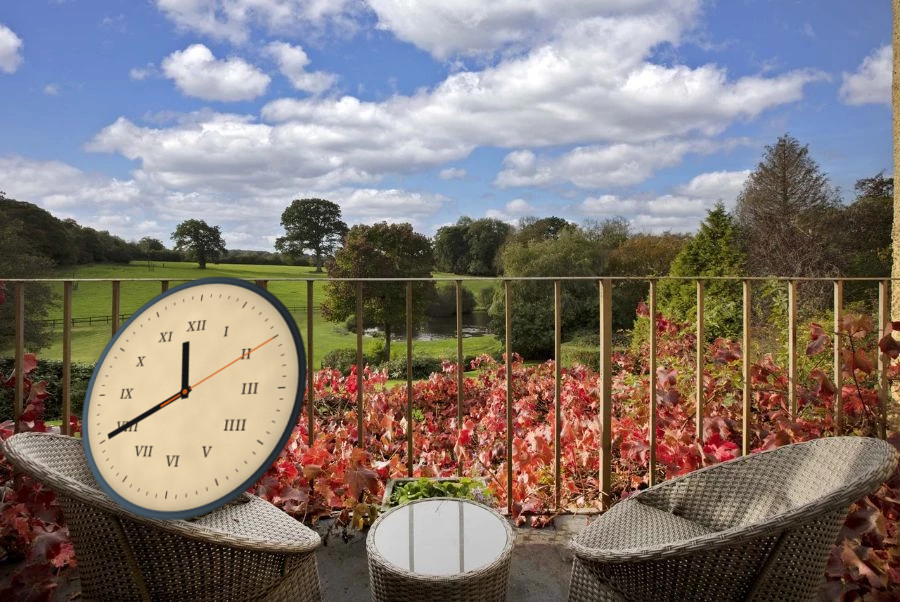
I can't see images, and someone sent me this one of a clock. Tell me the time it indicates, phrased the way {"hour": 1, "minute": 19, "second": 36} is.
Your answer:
{"hour": 11, "minute": 40, "second": 10}
